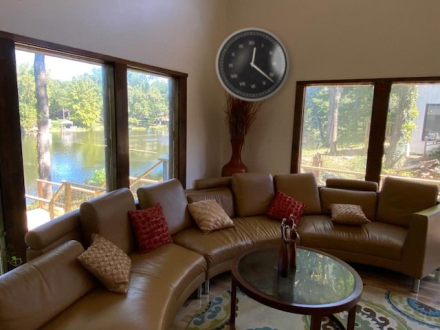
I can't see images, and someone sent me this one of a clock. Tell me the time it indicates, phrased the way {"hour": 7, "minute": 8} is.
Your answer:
{"hour": 12, "minute": 22}
